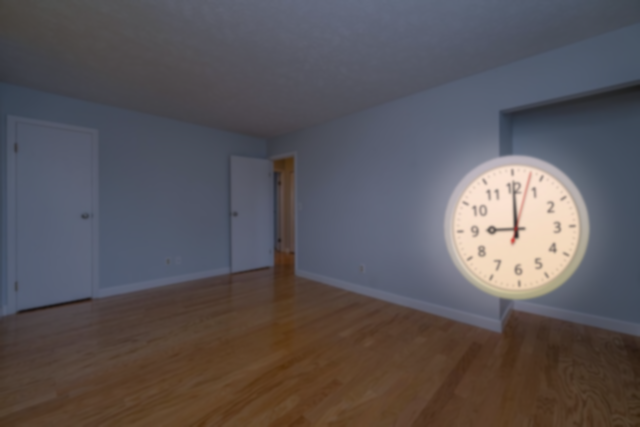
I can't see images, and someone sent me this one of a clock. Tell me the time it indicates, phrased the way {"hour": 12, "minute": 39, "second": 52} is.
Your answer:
{"hour": 9, "minute": 0, "second": 3}
